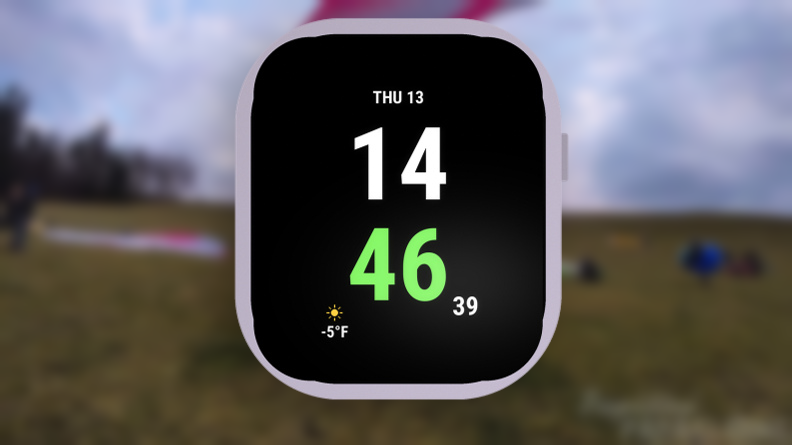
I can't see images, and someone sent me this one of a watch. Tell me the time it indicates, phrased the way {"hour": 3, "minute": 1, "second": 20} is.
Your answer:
{"hour": 14, "minute": 46, "second": 39}
